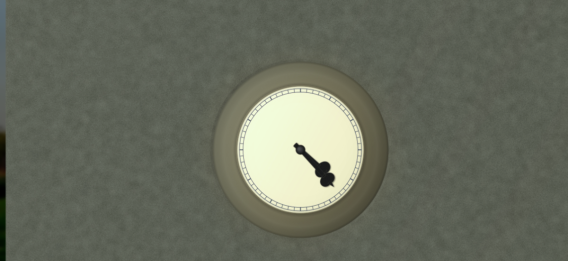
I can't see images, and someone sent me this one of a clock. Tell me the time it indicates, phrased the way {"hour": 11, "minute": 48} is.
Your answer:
{"hour": 4, "minute": 23}
